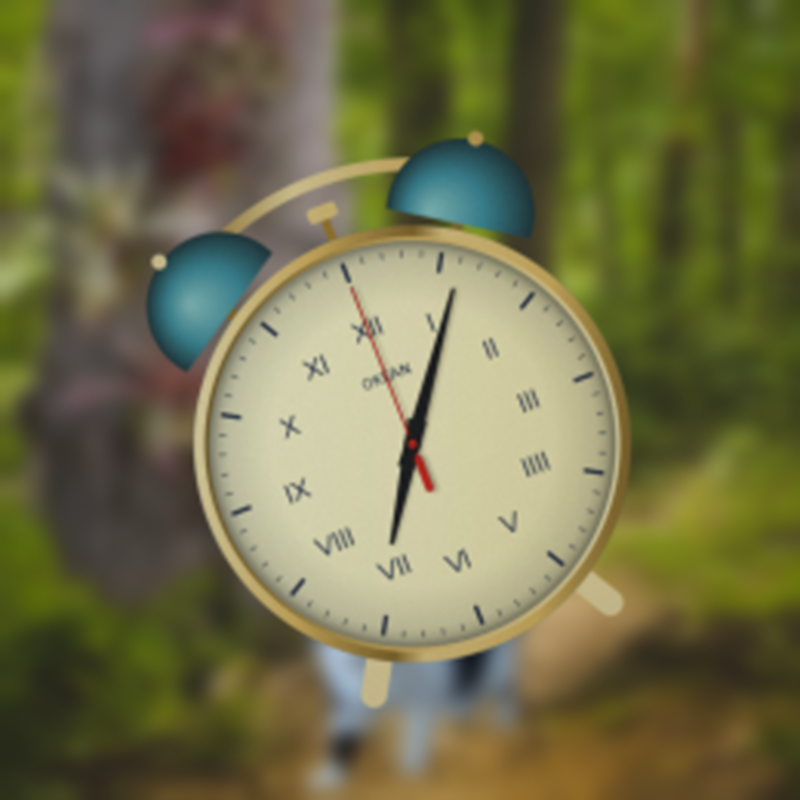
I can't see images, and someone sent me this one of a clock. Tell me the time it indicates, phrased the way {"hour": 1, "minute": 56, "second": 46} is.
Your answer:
{"hour": 7, "minute": 6, "second": 0}
